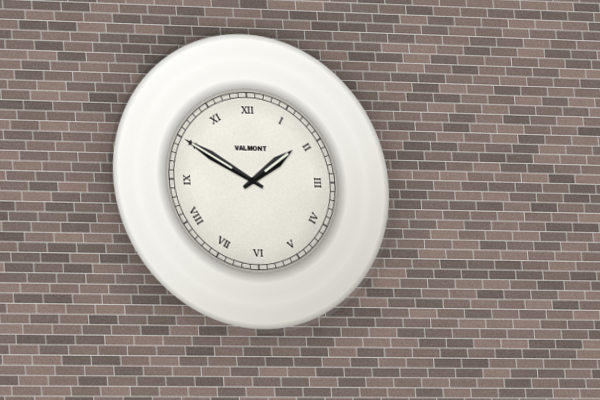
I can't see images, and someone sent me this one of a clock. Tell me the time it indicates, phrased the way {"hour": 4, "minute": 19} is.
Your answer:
{"hour": 1, "minute": 50}
